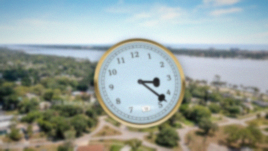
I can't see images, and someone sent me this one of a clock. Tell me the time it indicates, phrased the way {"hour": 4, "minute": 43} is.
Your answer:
{"hour": 3, "minute": 23}
